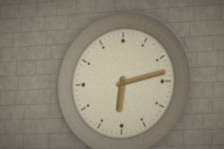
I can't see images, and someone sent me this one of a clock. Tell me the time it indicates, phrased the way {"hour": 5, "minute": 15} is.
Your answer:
{"hour": 6, "minute": 13}
